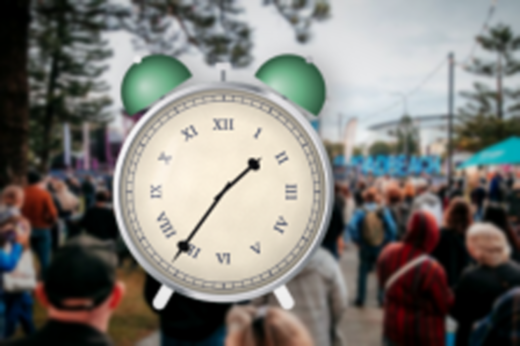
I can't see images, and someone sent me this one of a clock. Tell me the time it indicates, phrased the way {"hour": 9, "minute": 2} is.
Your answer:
{"hour": 1, "minute": 36}
